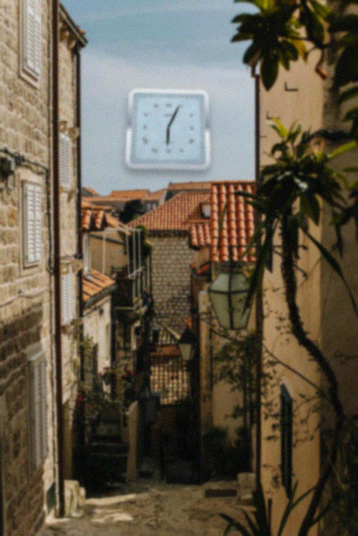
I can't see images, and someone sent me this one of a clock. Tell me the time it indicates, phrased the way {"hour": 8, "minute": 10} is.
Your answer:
{"hour": 6, "minute": 4}
